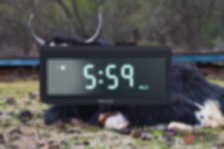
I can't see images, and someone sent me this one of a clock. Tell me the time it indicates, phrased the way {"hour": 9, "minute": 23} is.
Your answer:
{"hour": 5, "minute": 59}
